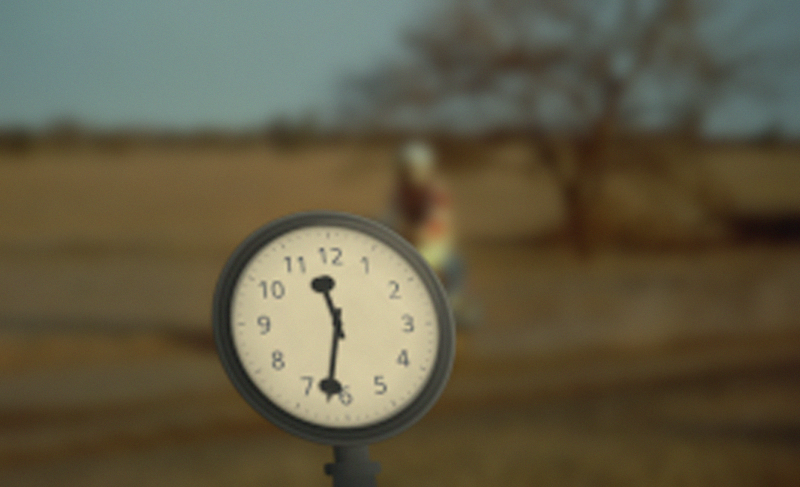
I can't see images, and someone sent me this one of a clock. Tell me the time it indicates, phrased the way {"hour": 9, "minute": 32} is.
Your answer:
{"hour": 11, "minute": 32}
